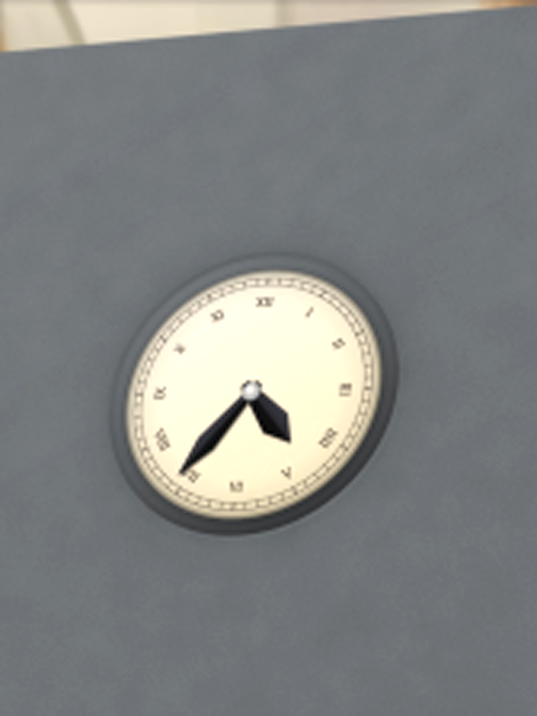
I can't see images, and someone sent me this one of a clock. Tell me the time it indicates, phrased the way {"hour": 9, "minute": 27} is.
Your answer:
{"hour": 4, "minute": 36}
